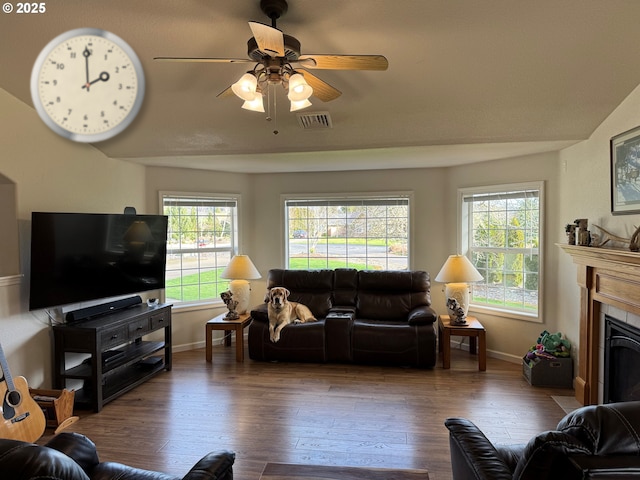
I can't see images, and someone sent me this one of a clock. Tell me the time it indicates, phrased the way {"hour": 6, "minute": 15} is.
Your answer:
{"hour": 1, "minute": 59}
